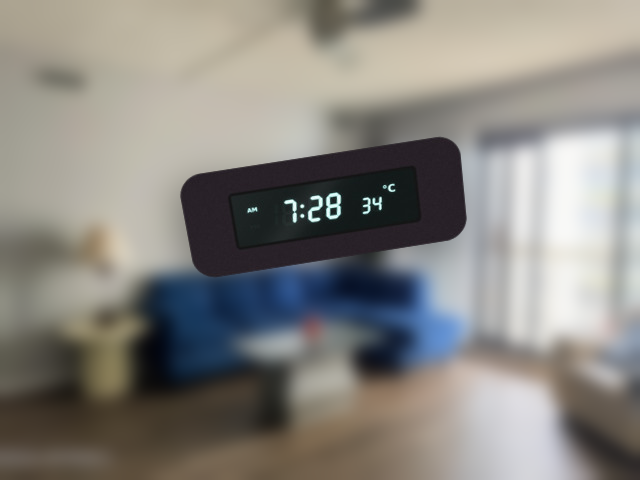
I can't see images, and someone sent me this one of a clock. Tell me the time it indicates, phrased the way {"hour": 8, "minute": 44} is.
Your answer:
{"hour": 7, "minute": 28}
